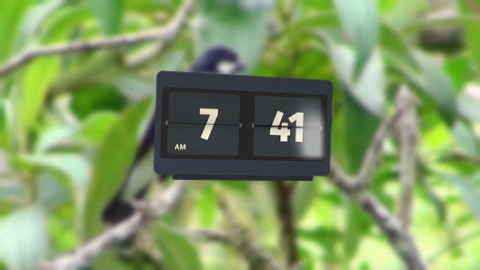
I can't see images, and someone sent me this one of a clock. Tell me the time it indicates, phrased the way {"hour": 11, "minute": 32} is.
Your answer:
{"hour": 7, "minute": 41}
